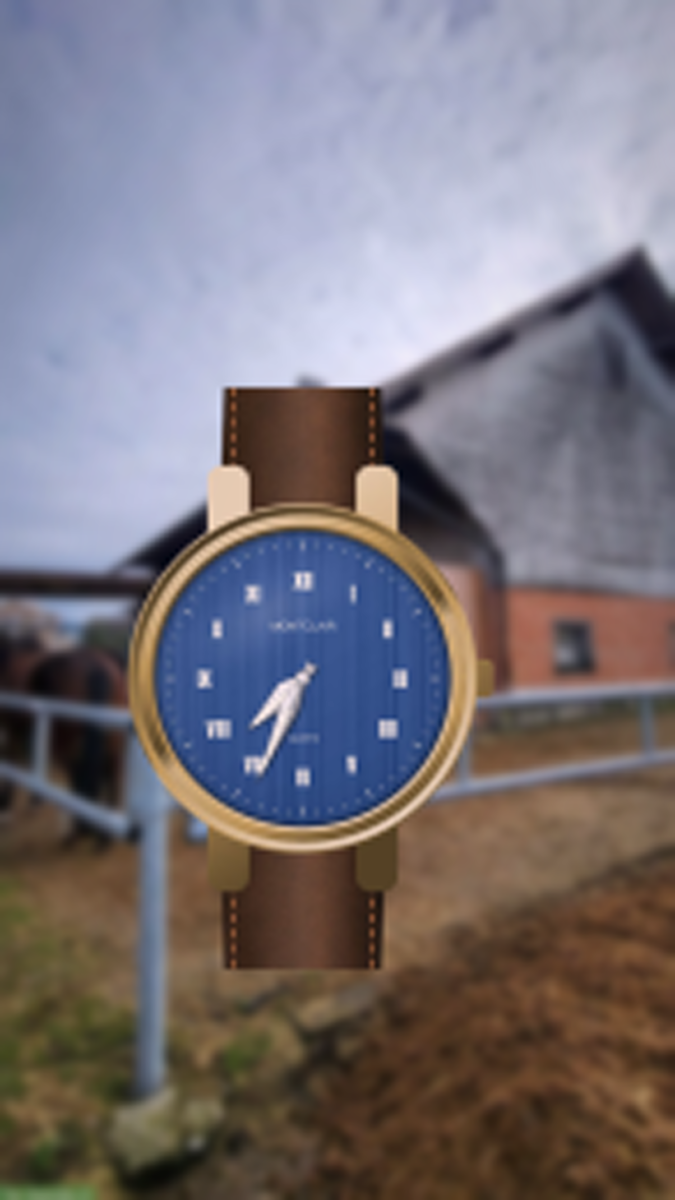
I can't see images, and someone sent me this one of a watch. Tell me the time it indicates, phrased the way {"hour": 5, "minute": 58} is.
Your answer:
{"hour": 7, "minute": 34}
